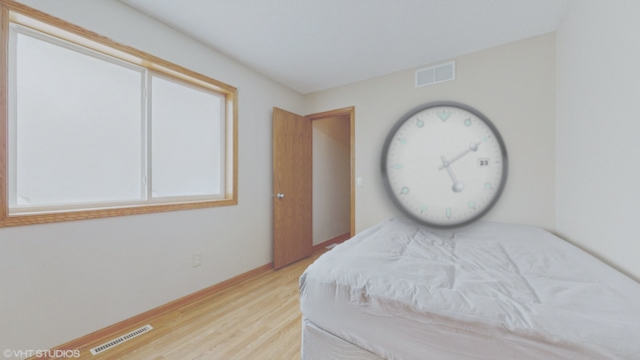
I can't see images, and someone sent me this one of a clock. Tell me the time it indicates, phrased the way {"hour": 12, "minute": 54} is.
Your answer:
{"hour": 5, "minute": 10}
